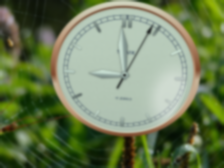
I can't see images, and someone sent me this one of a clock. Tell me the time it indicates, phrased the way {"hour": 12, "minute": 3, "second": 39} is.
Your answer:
{"hour": 8, "minute": 59, "second": 4}
